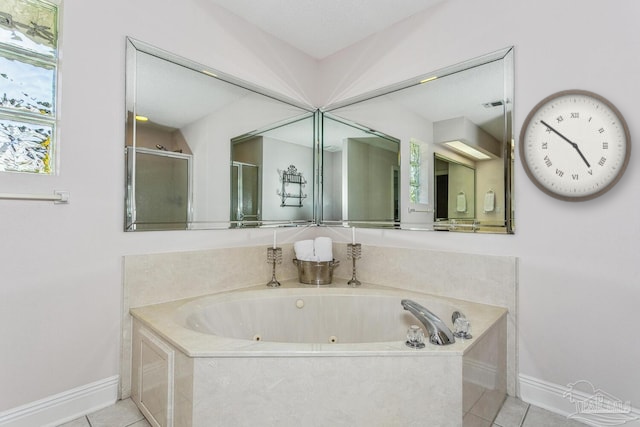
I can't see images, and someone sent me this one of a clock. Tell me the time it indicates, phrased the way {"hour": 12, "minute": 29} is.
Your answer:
{"hour": 4, "minute": 51}
